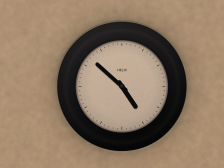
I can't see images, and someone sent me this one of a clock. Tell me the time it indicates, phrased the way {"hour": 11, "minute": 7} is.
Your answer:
{"hour": 4, "minute": 52}
